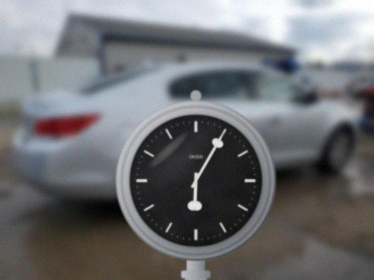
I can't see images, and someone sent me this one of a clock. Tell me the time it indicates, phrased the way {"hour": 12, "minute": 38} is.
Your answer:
{"hour": 6, "minute": 5}
